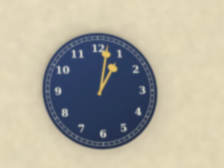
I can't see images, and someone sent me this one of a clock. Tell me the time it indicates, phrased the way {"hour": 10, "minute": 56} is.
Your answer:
{"hour": 1, "minute": 2}
